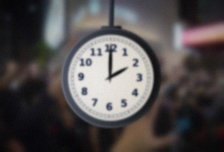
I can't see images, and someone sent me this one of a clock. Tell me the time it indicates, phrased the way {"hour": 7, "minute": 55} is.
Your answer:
{"hour": 2, "minute": 0}
